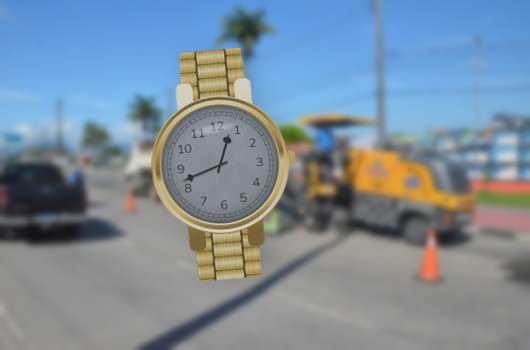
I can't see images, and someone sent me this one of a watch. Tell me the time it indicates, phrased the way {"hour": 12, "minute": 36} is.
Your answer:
{"hour": 12, "minute": 42}
